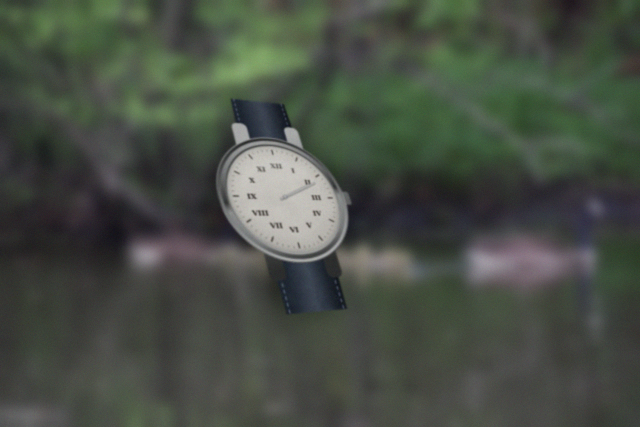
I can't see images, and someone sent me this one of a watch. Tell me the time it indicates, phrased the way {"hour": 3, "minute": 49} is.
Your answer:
{"hour": 2, "minute": 11}
